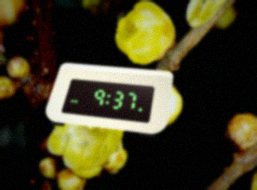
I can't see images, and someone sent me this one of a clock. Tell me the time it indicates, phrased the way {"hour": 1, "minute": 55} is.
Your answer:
{"hour": 9, "minute": 37}
